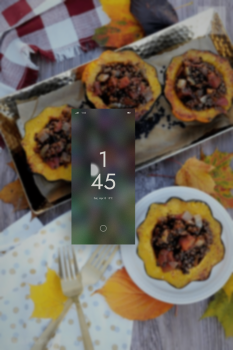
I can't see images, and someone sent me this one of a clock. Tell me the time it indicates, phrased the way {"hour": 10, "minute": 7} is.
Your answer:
{"hour": 1, "minute": 45}
